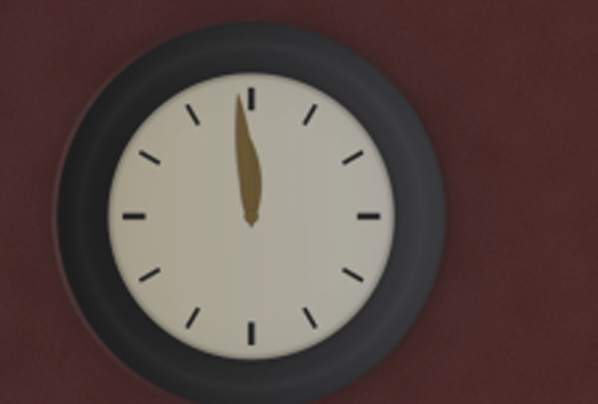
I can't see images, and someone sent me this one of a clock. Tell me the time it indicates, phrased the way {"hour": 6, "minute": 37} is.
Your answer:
{"hour": 11, "minute": 59}
